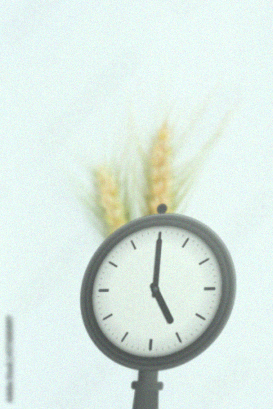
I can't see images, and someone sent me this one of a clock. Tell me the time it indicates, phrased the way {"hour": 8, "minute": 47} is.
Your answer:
{"hour": 5, "minute": 0}
